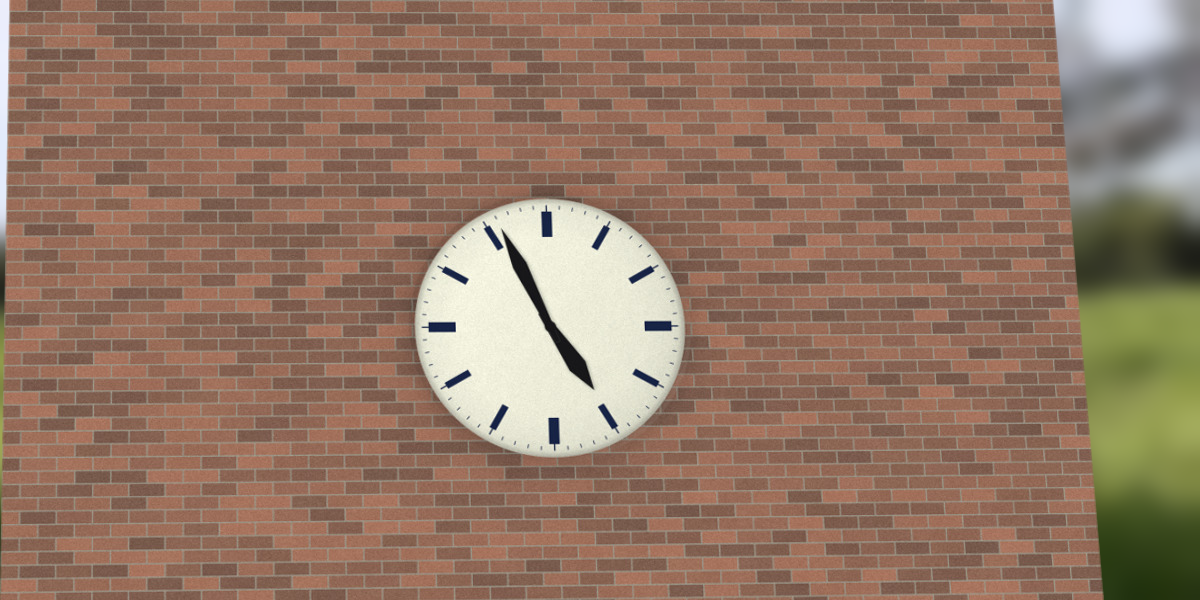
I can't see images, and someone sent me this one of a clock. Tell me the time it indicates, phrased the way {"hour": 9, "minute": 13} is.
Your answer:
{"hour": 4, "minute": 56}
